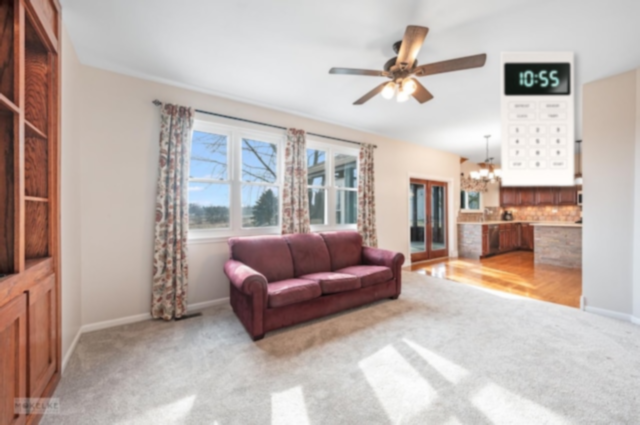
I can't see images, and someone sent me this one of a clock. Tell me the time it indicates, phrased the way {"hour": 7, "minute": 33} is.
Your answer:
{"hour": 10, "minute": 55}
